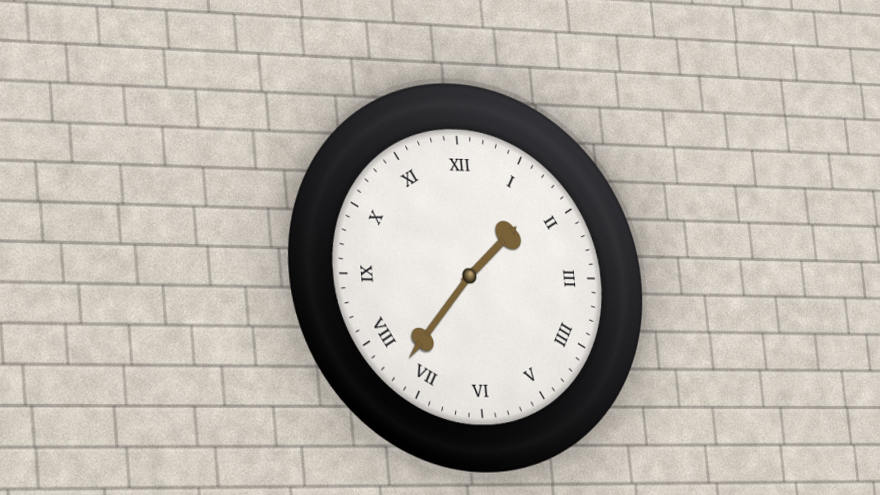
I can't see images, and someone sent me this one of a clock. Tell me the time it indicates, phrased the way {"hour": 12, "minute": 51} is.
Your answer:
{"hour": 1, "minute": 37}
